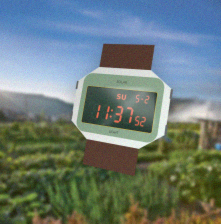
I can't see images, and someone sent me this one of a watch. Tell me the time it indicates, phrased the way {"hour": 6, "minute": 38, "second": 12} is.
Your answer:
{"hour": 11, "minute": 37, "second": 52}
